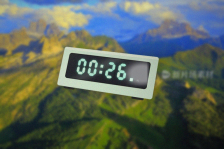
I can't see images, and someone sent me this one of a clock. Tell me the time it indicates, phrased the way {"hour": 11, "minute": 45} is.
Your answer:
{"hour": 0, "minute": 26}
